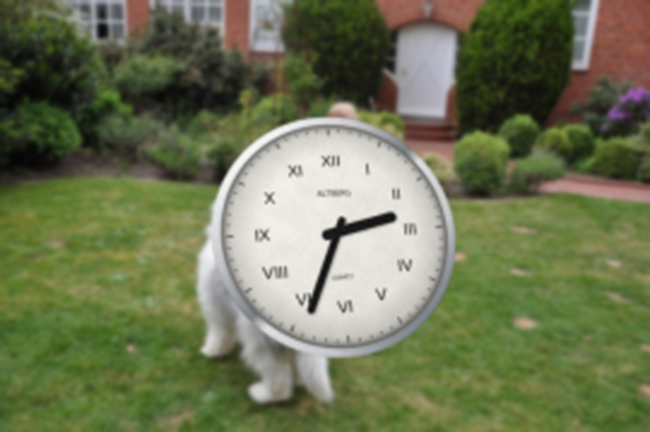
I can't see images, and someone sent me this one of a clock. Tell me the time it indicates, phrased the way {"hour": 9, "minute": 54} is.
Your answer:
{"hour": 2, "minute": 34}
